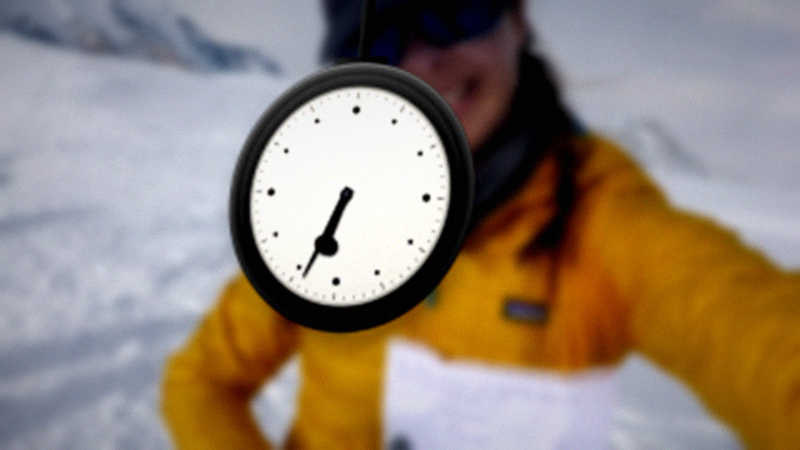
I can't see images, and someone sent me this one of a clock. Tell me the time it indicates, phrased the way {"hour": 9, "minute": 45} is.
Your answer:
{"hour": 6, "minute": 34}
